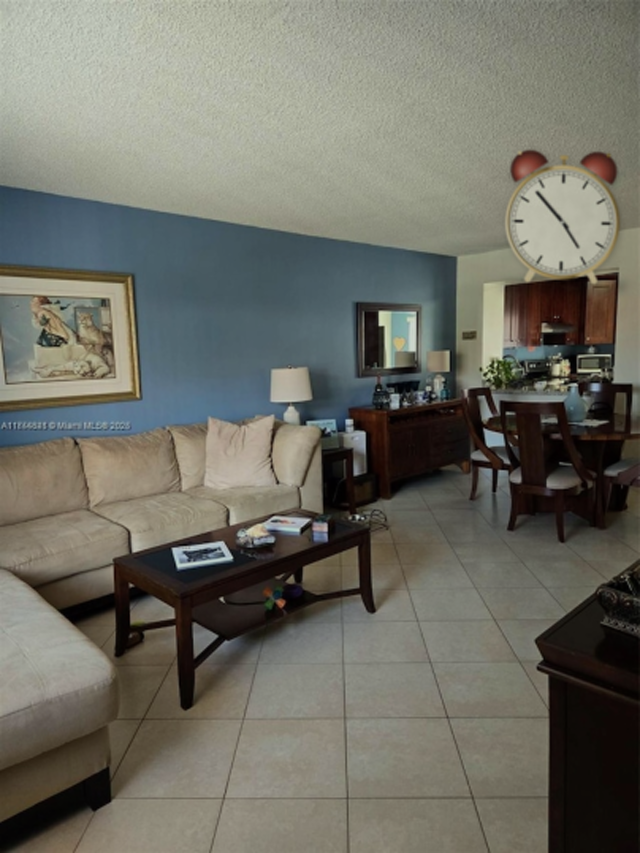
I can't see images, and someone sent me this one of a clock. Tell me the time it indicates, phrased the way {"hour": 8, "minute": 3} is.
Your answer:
{"hour": 4, "minute": 53}
